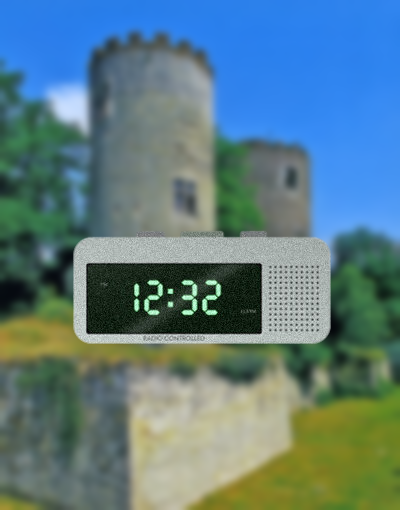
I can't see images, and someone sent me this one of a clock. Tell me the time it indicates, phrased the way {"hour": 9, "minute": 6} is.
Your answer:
{"hour": 12, "minute": 32}
